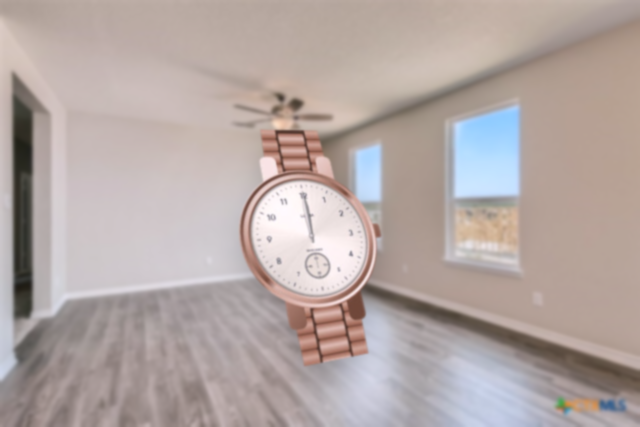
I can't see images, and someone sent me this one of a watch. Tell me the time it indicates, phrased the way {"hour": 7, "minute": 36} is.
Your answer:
{"hour": 12, "minute": 0}
